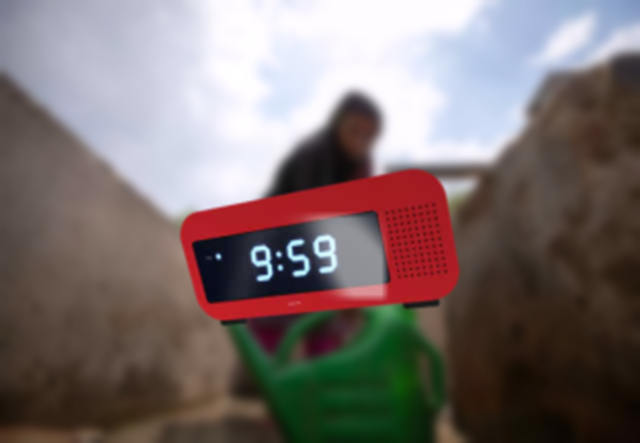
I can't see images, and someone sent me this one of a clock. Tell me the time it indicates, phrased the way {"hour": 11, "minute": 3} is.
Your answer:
{"hour": 9, "minute": 59}
